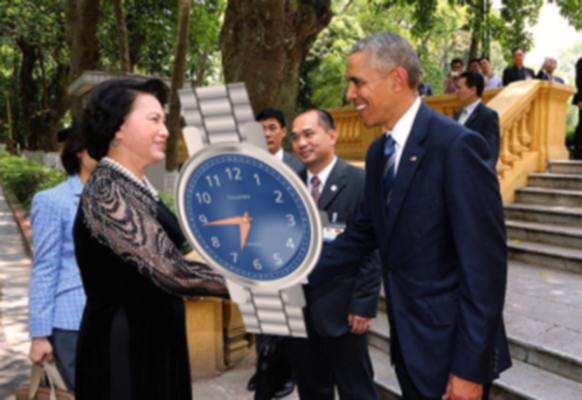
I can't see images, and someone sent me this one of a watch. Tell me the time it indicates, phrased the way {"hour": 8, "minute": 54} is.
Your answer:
{"hour": 6, "minute": 44}
